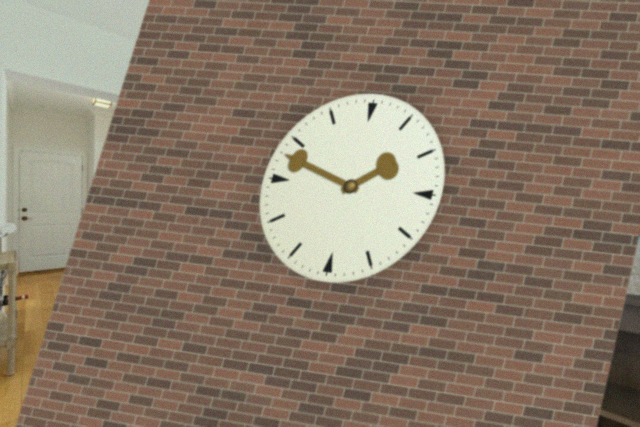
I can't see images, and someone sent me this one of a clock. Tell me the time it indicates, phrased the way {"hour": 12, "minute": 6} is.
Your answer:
{"hour": 1, "minute": 48}
